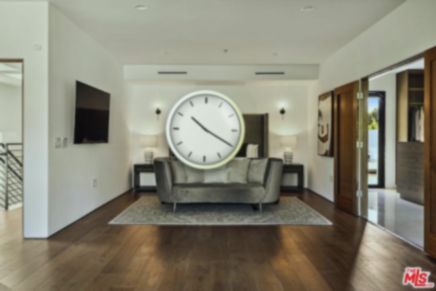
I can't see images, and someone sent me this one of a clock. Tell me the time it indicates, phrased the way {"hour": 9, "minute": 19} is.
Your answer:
{"hour": 10, "minute": 20}
